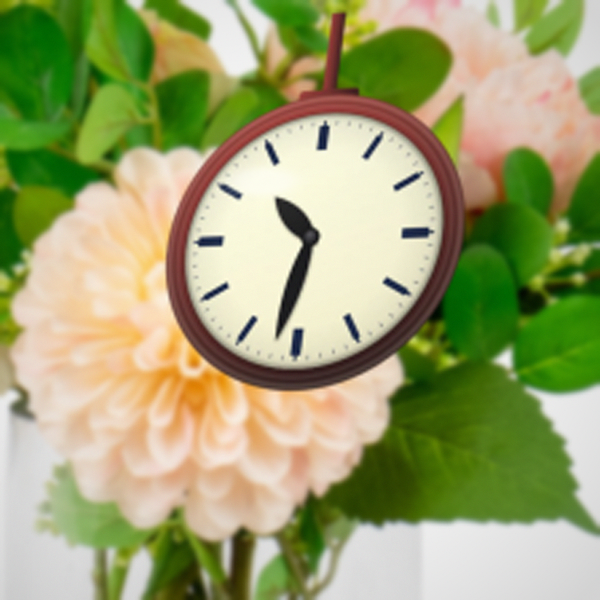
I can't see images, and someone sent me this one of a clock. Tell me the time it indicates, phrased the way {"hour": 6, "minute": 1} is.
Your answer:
{"hour": 10, "minute": 32}
